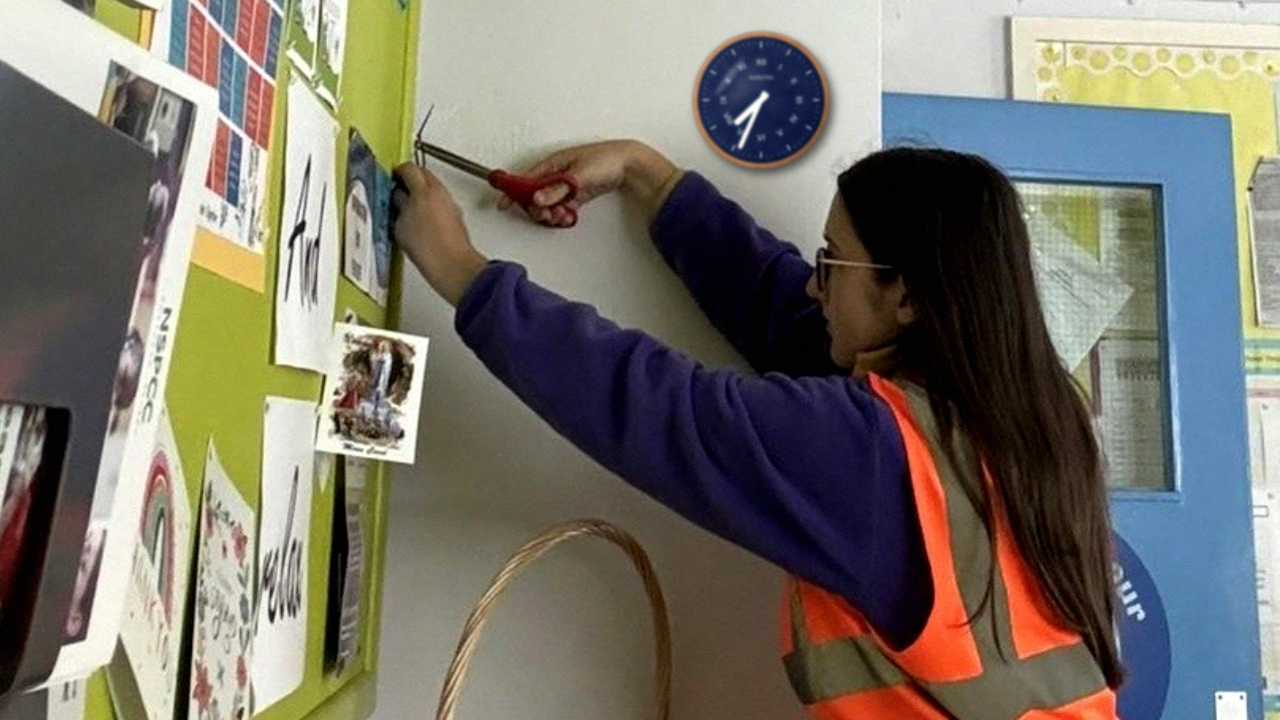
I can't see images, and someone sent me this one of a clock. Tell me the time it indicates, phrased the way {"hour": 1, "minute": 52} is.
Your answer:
{"hour": 7, "minute": 34}
